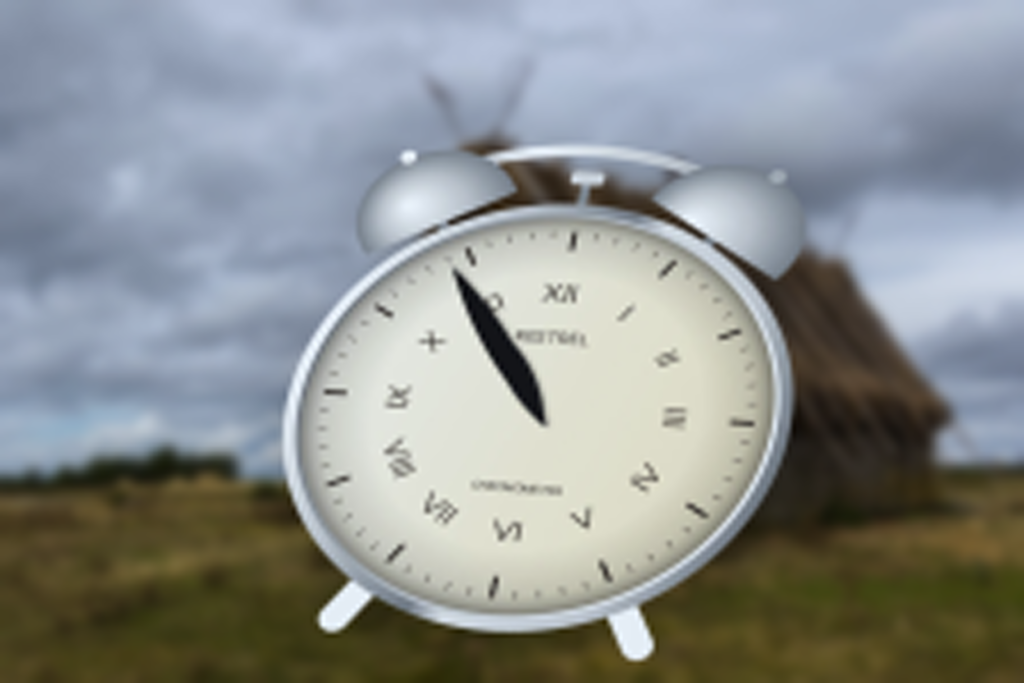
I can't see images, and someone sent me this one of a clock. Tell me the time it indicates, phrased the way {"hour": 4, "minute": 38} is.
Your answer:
{"hour": 10, "minute": 54}
